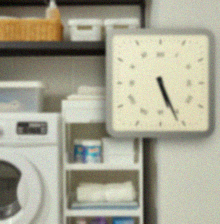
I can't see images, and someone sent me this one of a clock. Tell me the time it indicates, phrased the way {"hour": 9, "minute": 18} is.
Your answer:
{"hour": 5, "minute": 26}
